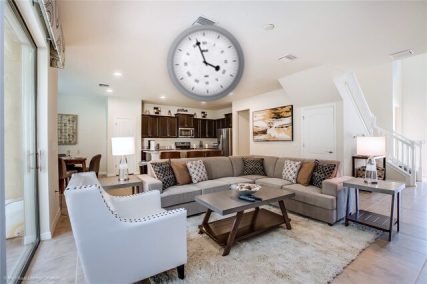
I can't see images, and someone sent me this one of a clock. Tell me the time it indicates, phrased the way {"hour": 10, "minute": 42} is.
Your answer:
{"hour": 3, "minute": 57}
